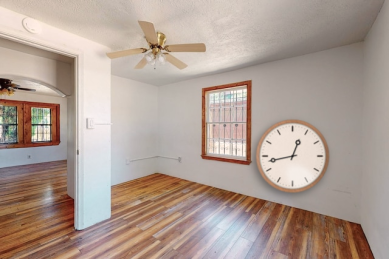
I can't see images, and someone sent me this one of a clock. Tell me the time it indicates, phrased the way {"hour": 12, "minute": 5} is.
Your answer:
{"hour": 12, "minute": 43}
